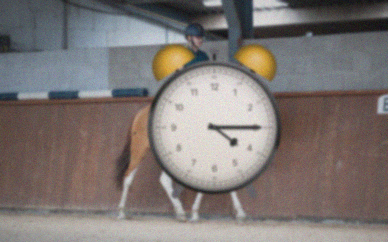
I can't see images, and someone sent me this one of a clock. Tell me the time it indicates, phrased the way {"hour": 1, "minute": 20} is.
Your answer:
{"hour": 4, "minute": 15}
